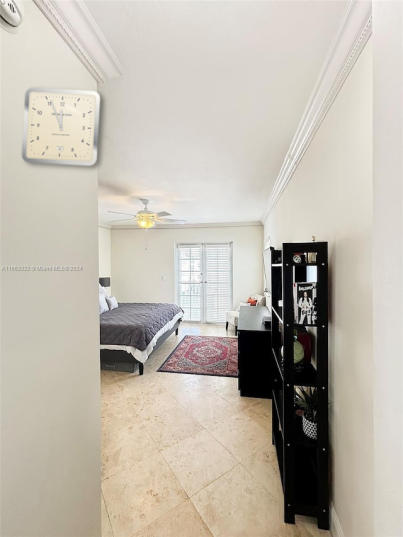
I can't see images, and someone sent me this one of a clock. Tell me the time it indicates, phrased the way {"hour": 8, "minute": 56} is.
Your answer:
{"hour": 11, "minute": 56}
